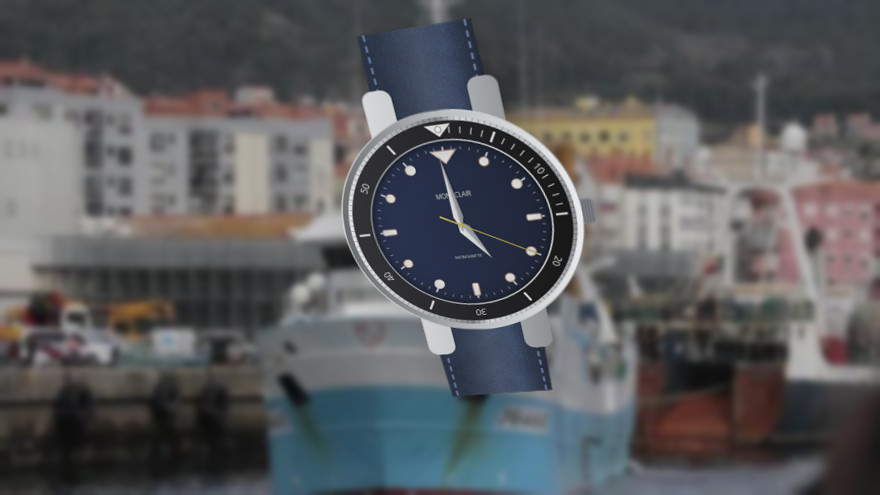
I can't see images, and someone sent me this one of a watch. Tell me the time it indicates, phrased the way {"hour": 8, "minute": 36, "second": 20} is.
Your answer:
{"hour": 4, "minute": 59, "second": 20}
